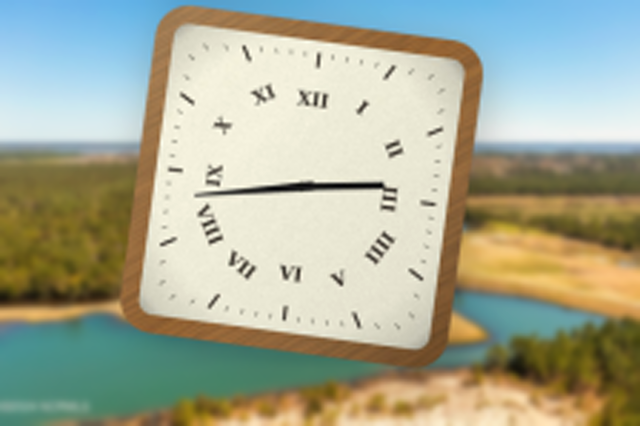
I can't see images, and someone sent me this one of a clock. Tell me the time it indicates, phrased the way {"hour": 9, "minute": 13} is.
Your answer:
{"hour": 2, "minute": 43}
